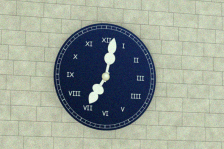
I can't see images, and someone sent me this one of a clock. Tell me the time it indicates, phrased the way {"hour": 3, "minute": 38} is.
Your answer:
{"hour": 7, "minute": 2}
